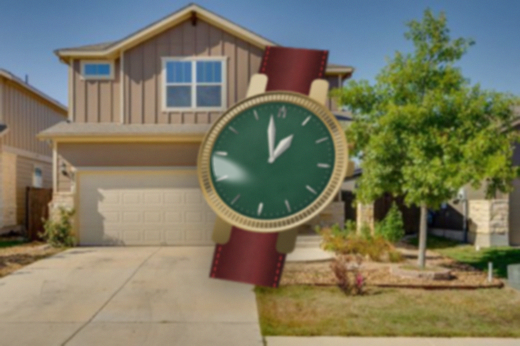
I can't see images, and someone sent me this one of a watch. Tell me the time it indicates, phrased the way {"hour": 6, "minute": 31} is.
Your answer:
{"hour": 12, "minute": 58}
